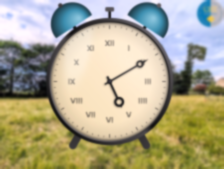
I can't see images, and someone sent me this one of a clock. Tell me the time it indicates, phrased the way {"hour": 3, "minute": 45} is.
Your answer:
{"hour": 5, "minute": 10}
